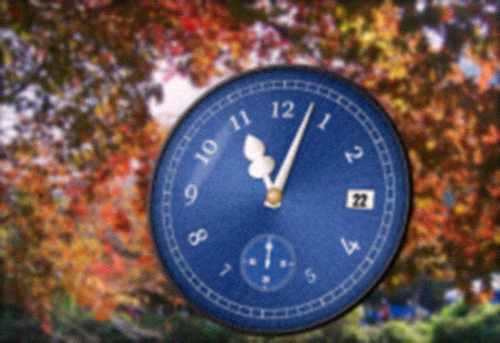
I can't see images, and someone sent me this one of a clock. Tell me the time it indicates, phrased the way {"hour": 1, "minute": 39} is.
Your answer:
{"hour": 11, "minute": 3}
